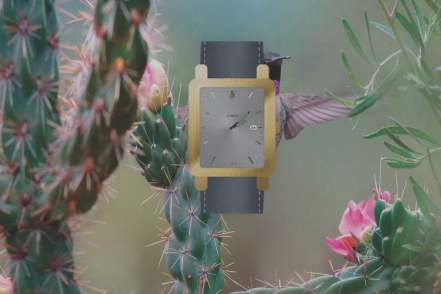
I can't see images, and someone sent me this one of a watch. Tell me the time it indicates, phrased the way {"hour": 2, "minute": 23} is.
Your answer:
{"hour": 2, "minute": 8}
